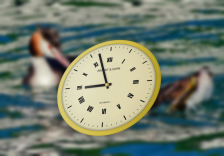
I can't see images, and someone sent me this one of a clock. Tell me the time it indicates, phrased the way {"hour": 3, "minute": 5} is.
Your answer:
{"hour": 8, "minute": 57}
